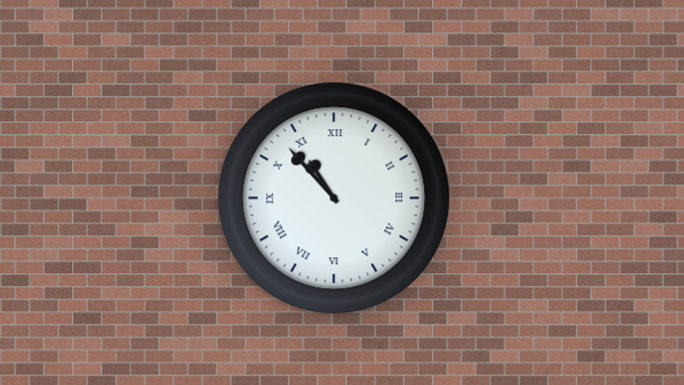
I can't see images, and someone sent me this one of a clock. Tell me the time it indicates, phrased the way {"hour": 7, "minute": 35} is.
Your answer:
{"hour": 10, "minute": 53}
